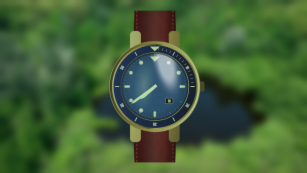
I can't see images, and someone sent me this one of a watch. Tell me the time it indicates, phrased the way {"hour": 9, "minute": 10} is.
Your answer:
{"hour": 7, "minute": 39}
